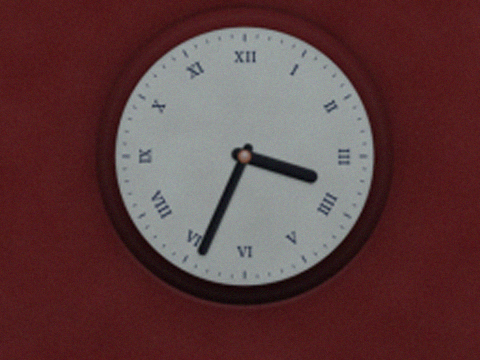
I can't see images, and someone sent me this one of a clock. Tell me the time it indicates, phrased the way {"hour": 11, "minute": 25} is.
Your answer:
{"hour": 3, "minute": 34}
